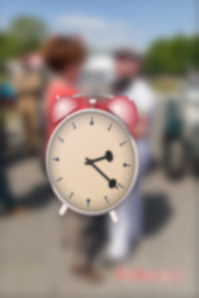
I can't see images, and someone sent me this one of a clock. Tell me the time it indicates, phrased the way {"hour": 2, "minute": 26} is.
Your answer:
{"hour": 2, "minute": 21}
